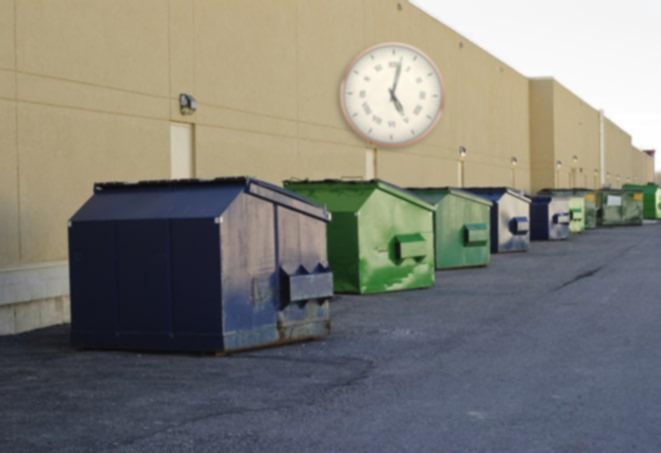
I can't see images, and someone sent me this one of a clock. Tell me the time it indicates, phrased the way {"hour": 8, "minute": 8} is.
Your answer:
{"hour": 5, "minute": 2}
